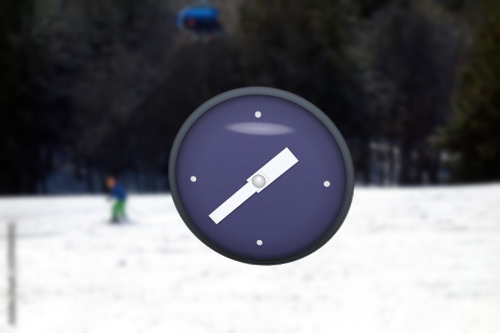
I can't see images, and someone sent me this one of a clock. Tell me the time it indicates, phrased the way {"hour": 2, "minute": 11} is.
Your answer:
{"hour": 1, "minute": 38}
